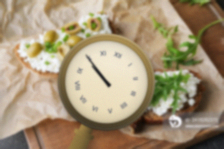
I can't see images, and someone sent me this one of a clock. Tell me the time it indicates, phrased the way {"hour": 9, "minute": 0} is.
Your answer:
{"hour": 9, "minute": 50}
